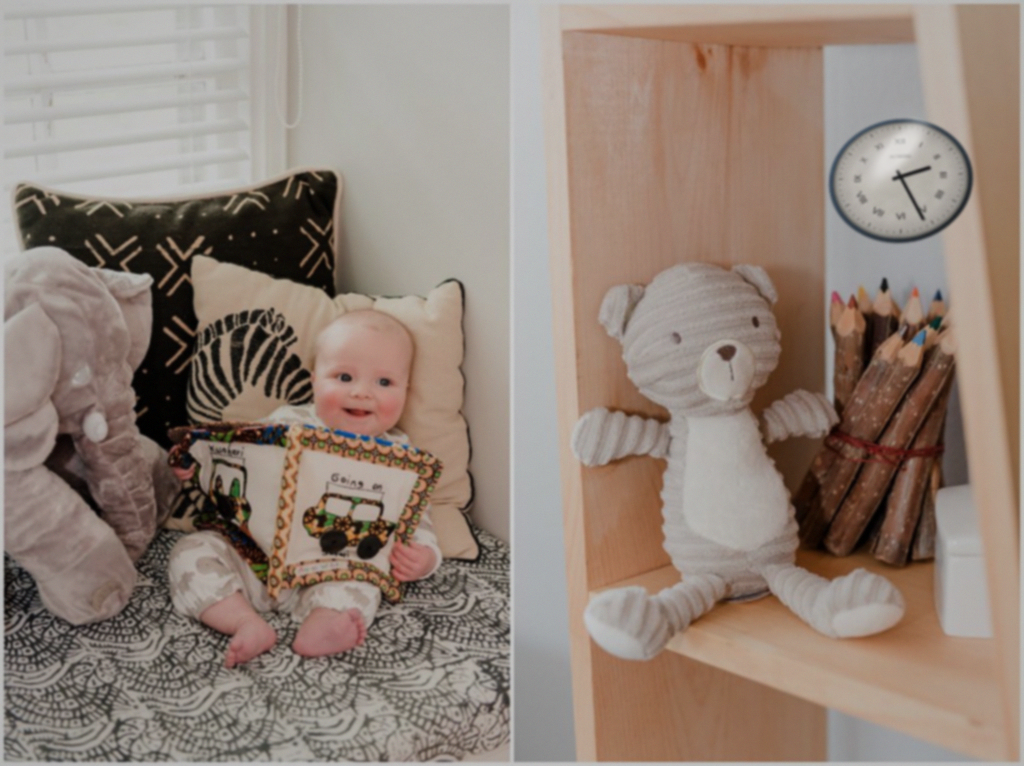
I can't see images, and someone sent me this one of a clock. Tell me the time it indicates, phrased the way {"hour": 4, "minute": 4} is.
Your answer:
{"hour": 2, "minute": 26}
